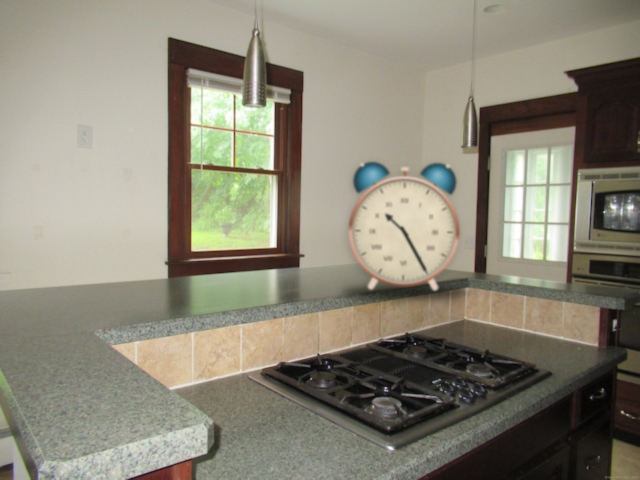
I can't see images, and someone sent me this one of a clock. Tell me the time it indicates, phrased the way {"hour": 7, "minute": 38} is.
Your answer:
{"hour": 10, "minute": 25}
